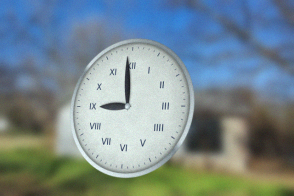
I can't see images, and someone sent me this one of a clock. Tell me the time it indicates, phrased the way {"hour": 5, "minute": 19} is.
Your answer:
{"hour": 8, "minute": 59}
